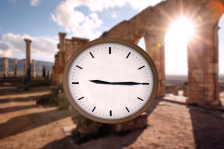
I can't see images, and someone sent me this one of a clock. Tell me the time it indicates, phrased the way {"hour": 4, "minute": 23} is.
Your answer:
{"hour": 9, "minute": 15}
